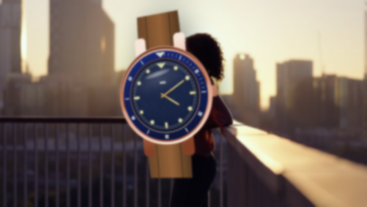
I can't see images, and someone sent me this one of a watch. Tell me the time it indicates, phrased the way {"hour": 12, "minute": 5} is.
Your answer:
{"hour": 4, "minute": 10}
